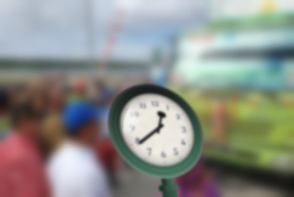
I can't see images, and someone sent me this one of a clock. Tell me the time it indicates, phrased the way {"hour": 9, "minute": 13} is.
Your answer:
{"hour": 12, "minute": 39}
